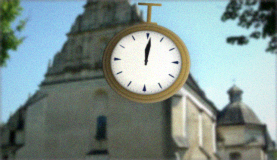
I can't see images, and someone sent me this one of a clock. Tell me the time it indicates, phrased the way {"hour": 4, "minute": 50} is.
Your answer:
{"hour": 12, "minute": 1}
